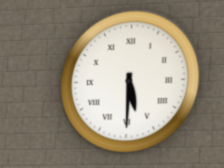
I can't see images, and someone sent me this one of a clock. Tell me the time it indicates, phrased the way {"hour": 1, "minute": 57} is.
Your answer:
{"hour": 5, "minute": 30}
